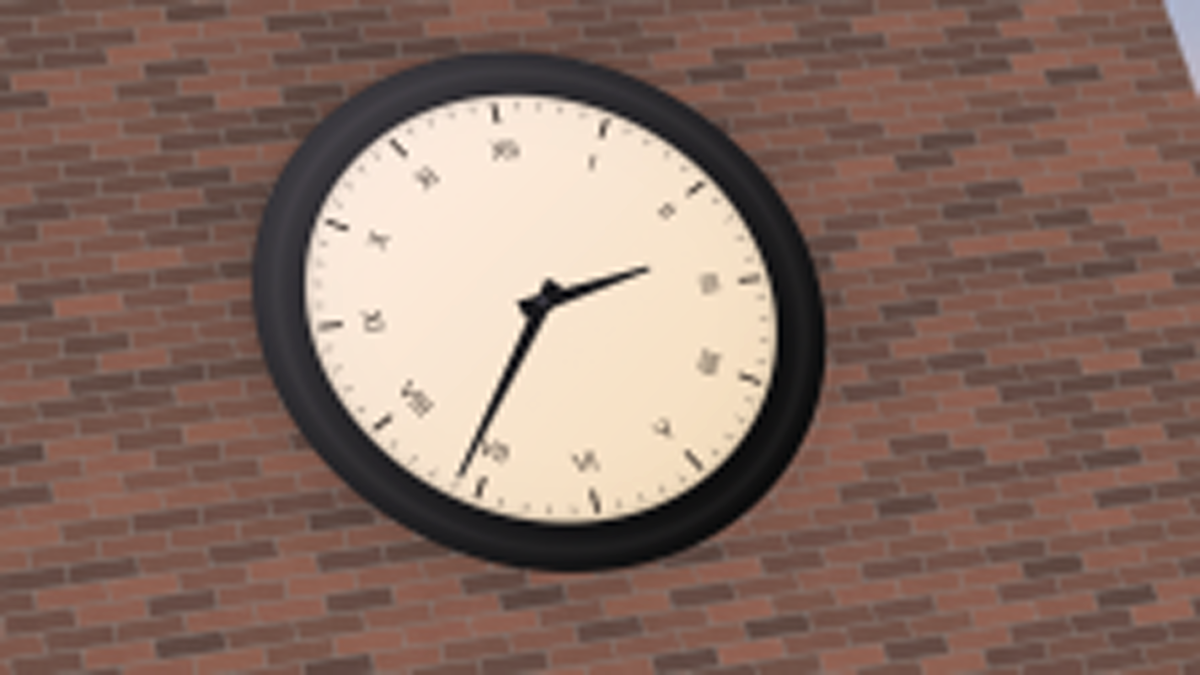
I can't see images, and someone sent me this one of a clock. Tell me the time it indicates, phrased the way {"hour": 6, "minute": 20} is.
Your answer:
{"hour": 2, "minute": 36}
